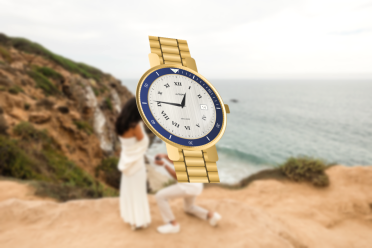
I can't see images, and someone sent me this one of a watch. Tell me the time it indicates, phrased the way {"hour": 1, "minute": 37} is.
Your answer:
{"hour": 12, "minute": 46}
